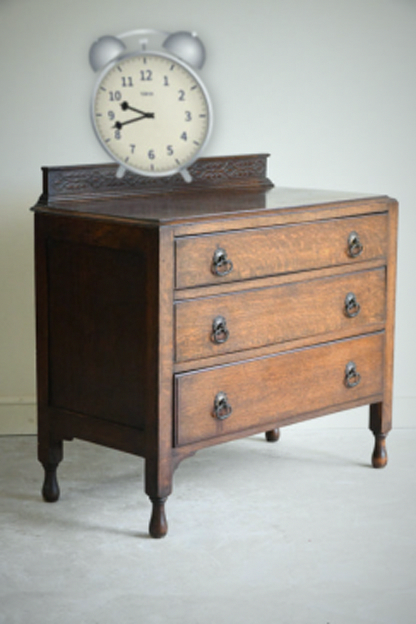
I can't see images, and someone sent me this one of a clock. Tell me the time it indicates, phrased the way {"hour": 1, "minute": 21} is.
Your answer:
{"hour": 9, "minute": 42}
